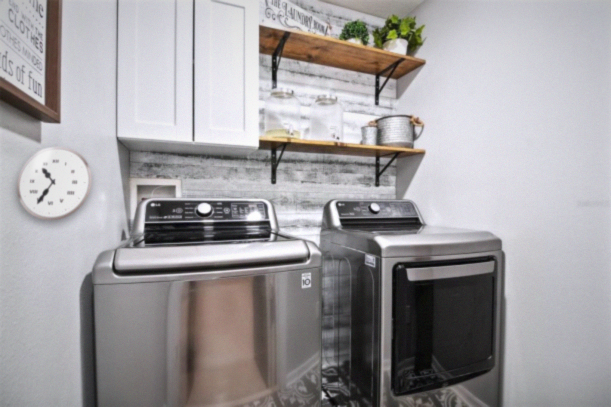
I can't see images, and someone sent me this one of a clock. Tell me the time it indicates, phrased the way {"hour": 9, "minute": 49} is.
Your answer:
{"hour": 10, "minute": 35}
